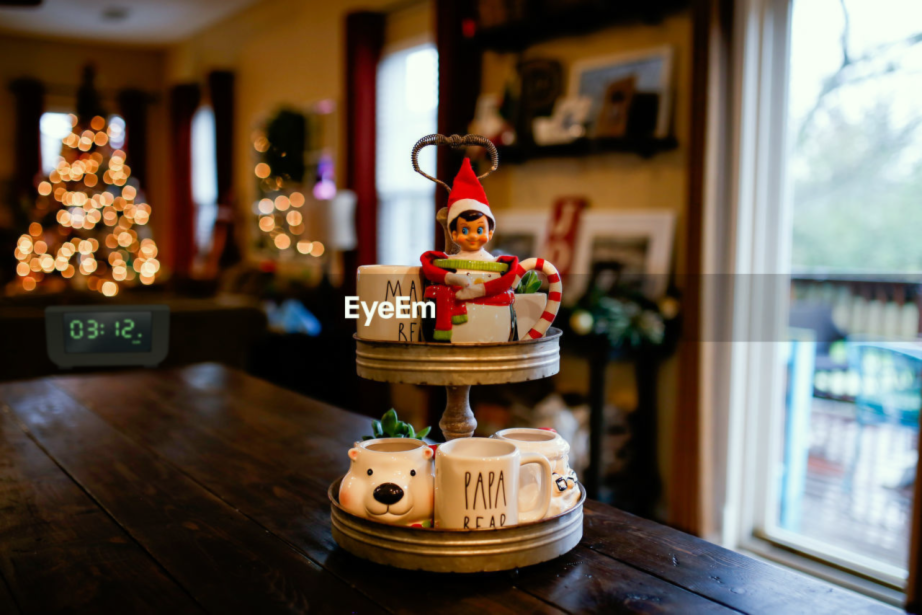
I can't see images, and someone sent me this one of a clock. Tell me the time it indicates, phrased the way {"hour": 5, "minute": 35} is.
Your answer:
{"hour": 3, "minute": 12}
